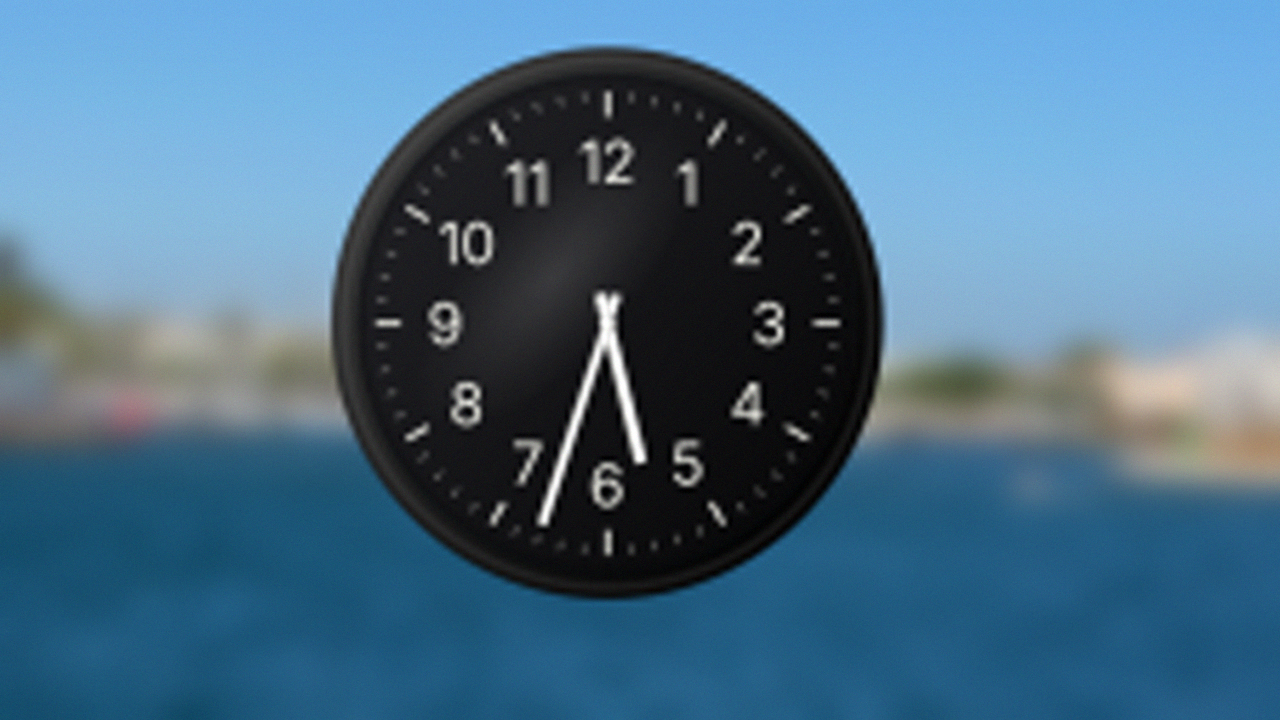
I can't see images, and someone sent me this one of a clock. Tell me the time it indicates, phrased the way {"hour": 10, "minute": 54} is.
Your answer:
{"hour": 5, "minute": 33}
